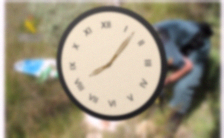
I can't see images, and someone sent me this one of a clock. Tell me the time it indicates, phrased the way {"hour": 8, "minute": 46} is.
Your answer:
{"hour": 8, "minute": 7}
